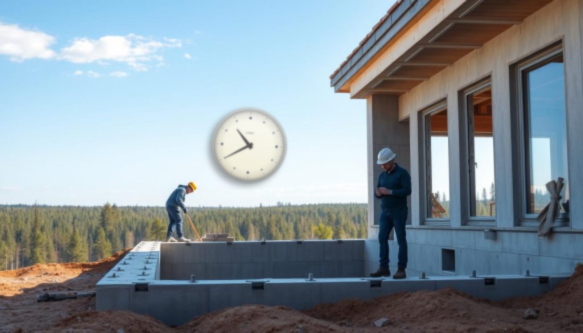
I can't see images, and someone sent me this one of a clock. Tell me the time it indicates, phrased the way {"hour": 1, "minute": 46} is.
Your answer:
{"hour": 10, "minute": 40}
